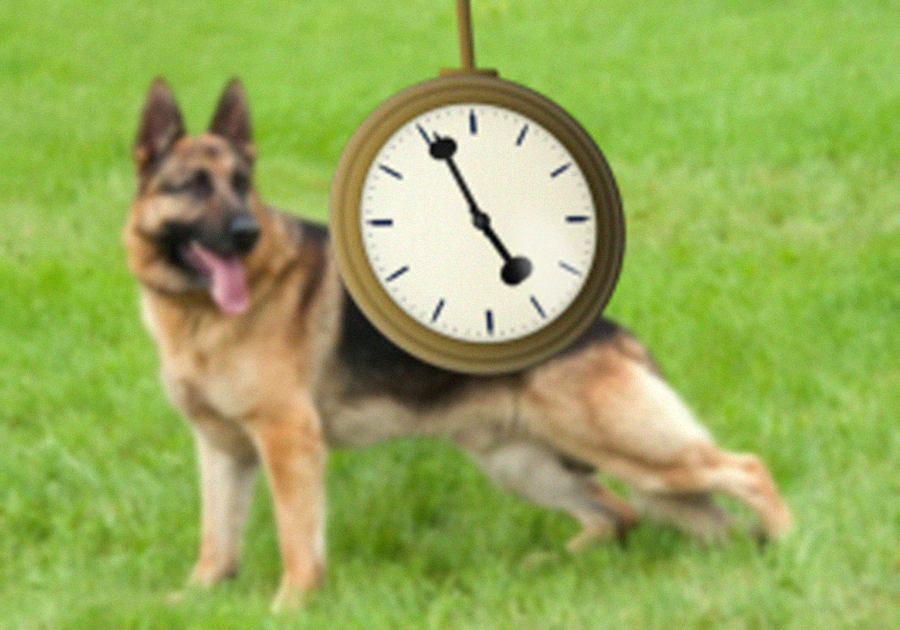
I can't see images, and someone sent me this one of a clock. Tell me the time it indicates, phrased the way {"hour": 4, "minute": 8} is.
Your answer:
{"hour": 4, "minute": 56}
